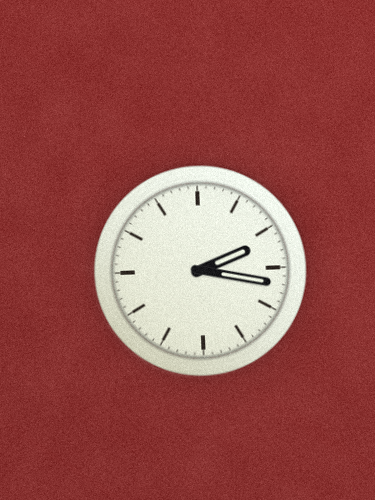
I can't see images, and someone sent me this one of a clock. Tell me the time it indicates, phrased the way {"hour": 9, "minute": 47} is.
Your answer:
{"hour": 2, "minute": 17}
